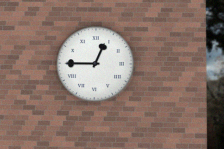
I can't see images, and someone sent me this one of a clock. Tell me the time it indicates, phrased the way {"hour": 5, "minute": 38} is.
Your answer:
{"hour": 12, "minute": 45}
